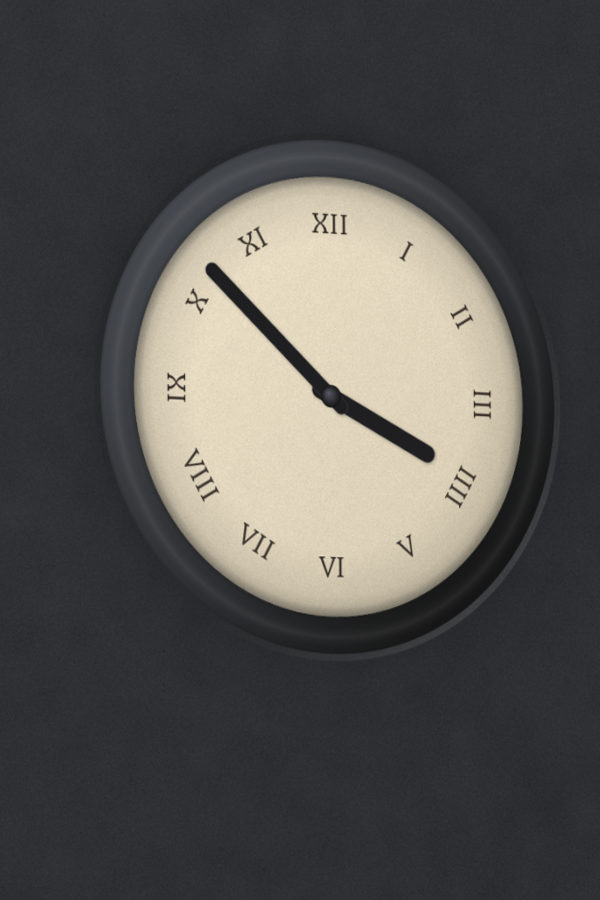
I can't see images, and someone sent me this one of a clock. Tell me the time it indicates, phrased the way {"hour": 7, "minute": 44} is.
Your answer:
{"hour": 3, "minute": 52}
